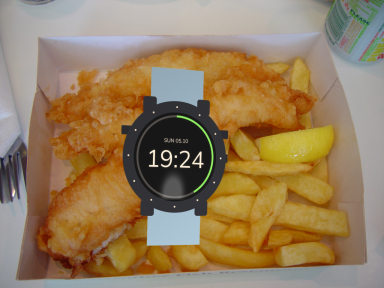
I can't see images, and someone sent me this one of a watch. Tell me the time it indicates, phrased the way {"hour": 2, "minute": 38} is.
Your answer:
{"hour": 19, "minute": 24}
